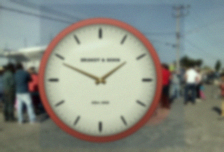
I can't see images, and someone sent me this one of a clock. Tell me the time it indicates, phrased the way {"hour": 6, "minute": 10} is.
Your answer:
{"hour": 1, "minute": 49}
